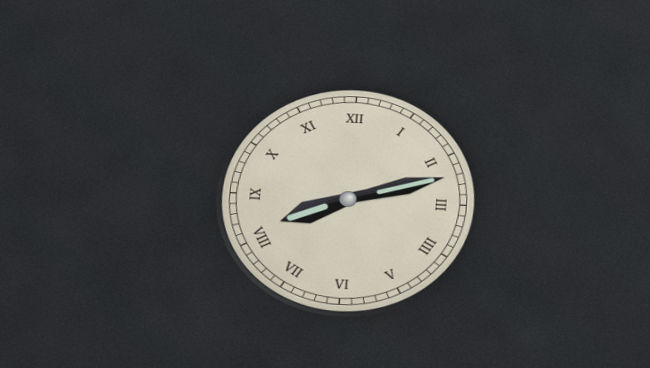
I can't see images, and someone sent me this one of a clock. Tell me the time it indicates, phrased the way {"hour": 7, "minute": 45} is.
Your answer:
{"hour": 8, "minute": 12}
